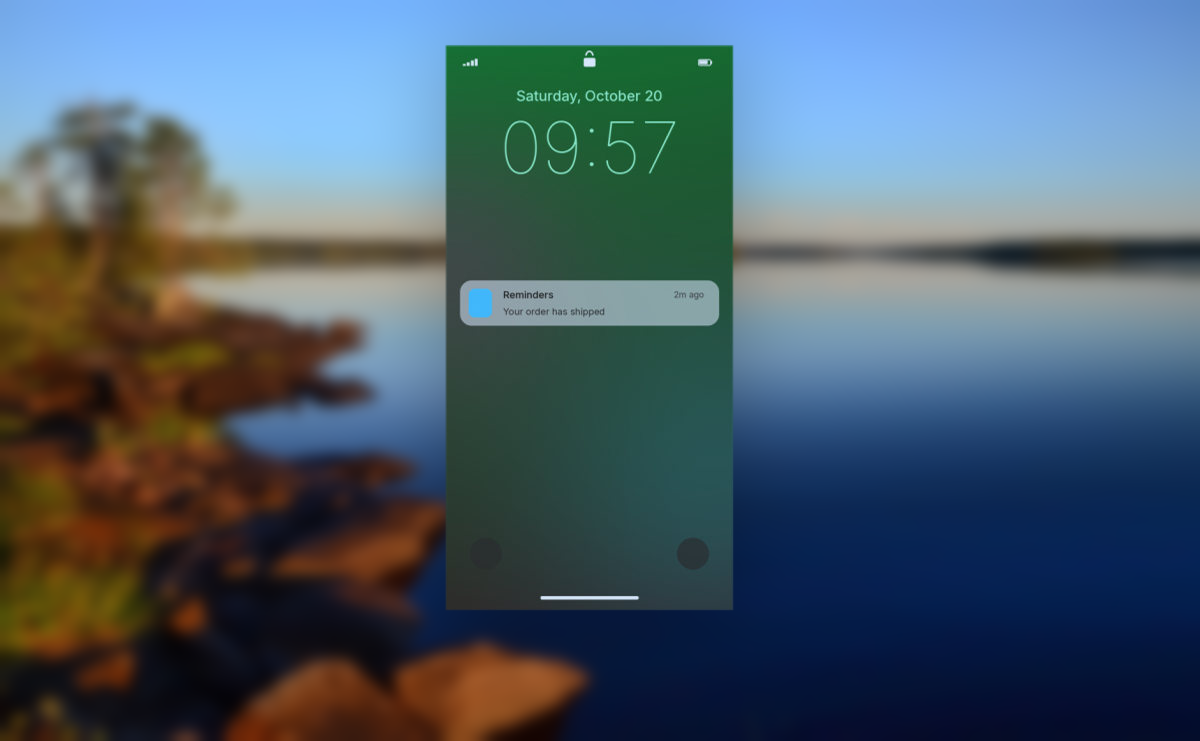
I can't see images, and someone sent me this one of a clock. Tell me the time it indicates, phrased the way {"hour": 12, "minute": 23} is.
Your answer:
{"hour": 9, "minute": 57}
